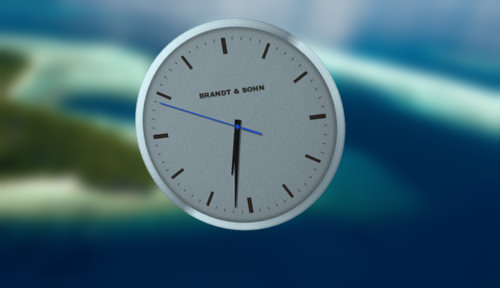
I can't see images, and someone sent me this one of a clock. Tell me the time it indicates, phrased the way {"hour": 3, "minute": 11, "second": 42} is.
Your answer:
{"hour": 6, "minute": 31, "second": 49}
